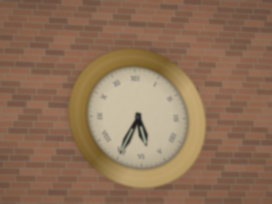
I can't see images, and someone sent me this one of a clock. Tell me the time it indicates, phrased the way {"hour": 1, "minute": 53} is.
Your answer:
{"hour": 5, "minute": 35}
